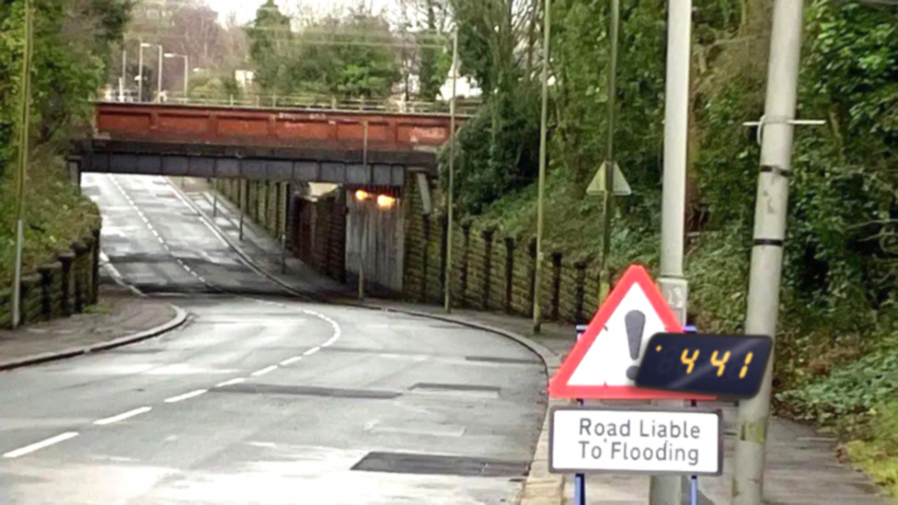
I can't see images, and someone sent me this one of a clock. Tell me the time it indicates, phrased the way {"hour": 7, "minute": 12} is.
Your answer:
{"hour": 4, "minute": 41}
